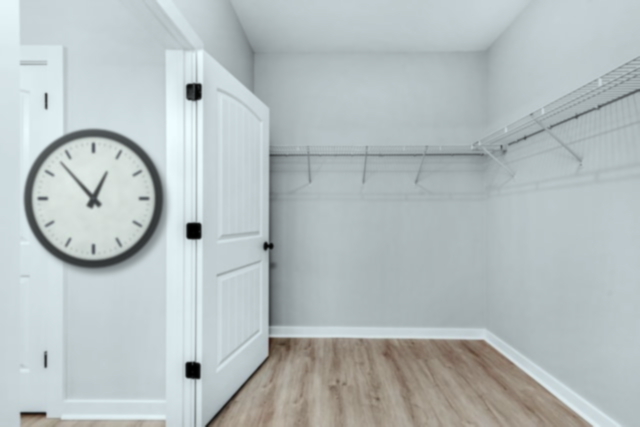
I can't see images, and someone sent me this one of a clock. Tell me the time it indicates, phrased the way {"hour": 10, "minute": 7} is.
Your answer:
{"hour": 12, "minute": 53}
